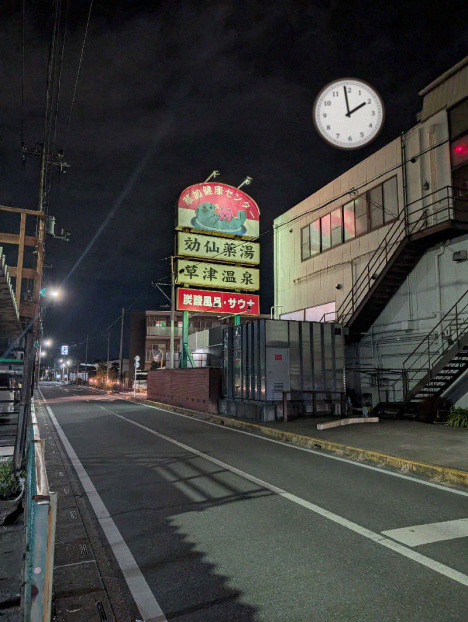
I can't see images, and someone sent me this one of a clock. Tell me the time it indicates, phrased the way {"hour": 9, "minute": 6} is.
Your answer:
{"hour": 1, "minute": 59}
